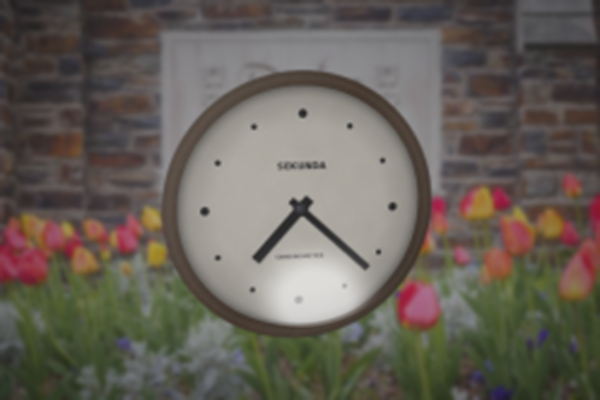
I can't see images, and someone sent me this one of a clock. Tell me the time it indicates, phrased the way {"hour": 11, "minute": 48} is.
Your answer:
{"hour": 7, "minute": 22}
